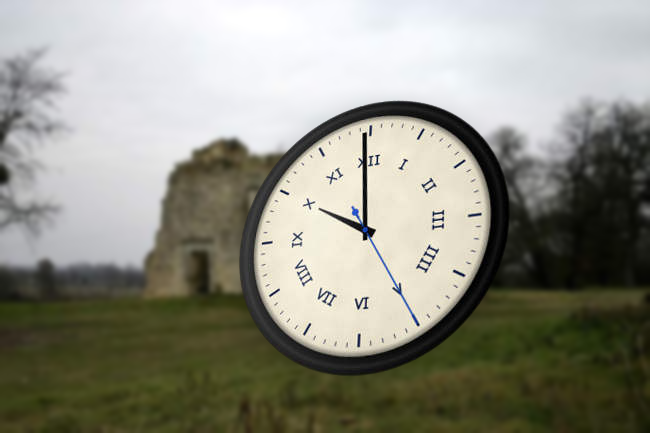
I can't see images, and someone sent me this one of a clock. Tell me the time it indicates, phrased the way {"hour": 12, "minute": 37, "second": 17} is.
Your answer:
{"hour": 9, "minute": 59, "second": 25}
